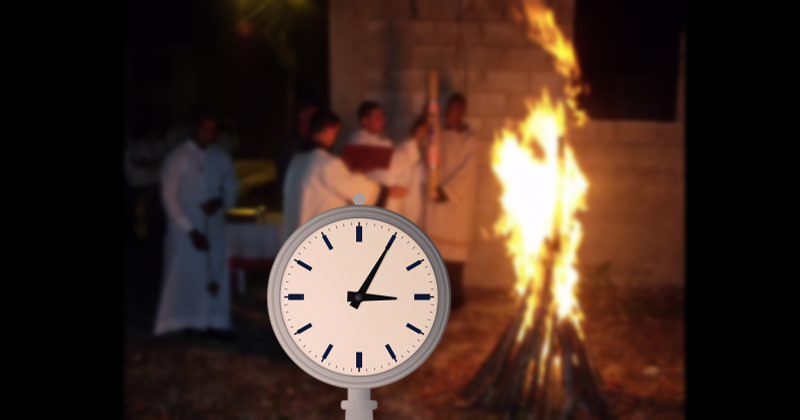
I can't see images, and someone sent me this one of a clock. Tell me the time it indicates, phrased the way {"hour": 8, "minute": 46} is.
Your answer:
{"hour": 3, "minute": 5}
